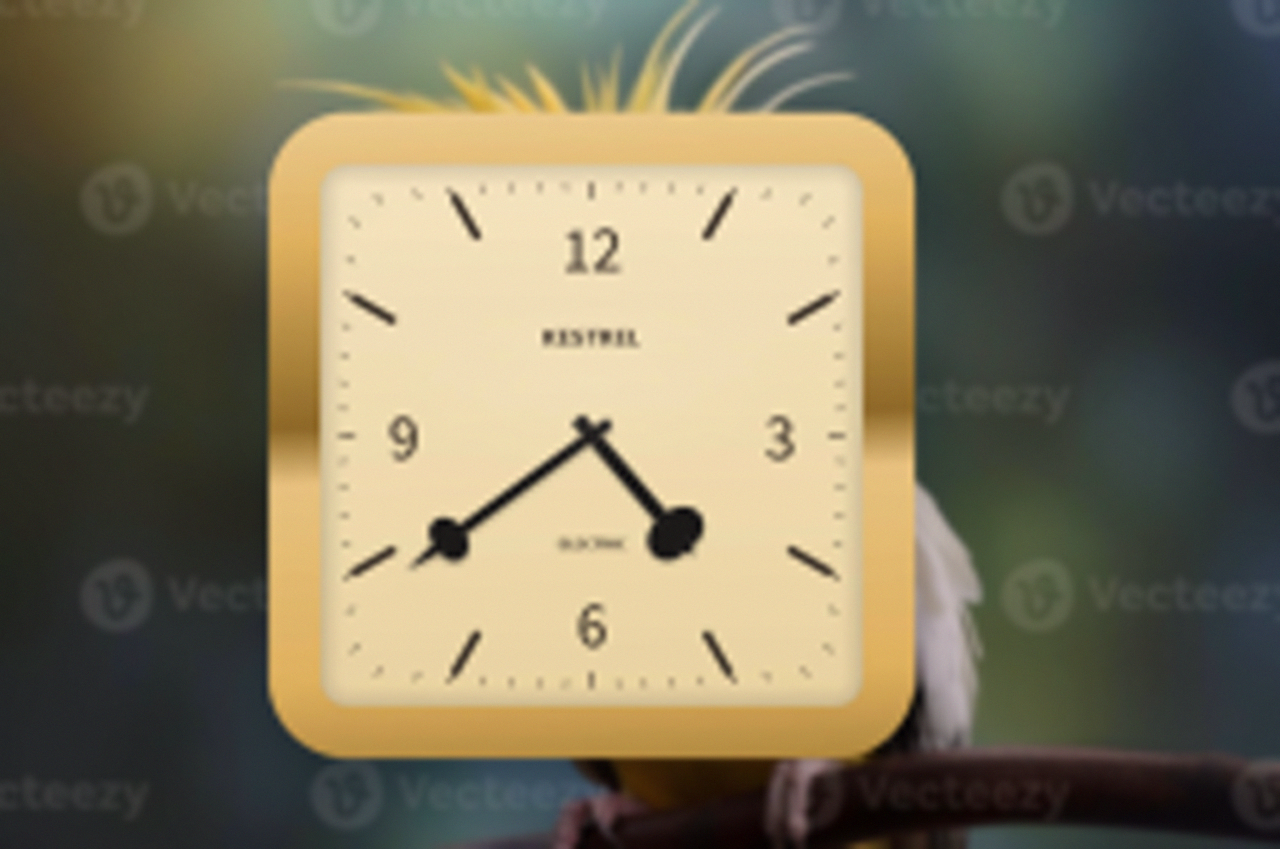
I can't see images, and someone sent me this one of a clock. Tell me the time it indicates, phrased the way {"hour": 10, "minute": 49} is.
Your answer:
{"hour": 4, "minute": 39}
